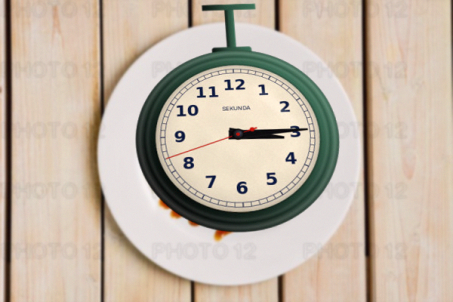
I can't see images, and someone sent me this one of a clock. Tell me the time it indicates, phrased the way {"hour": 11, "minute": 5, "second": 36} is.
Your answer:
{"hour": 3, "minute": 14, "second": 42}
